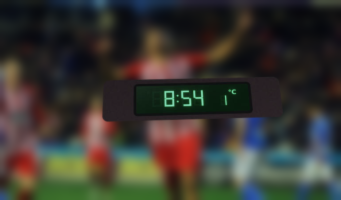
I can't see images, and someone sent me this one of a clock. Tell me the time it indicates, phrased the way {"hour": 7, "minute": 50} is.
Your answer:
{"hour": 8, "minute": 54}
